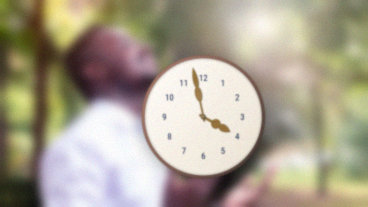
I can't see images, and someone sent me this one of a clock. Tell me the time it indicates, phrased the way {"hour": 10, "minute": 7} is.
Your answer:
{"hour": 3, "minute": 58}
